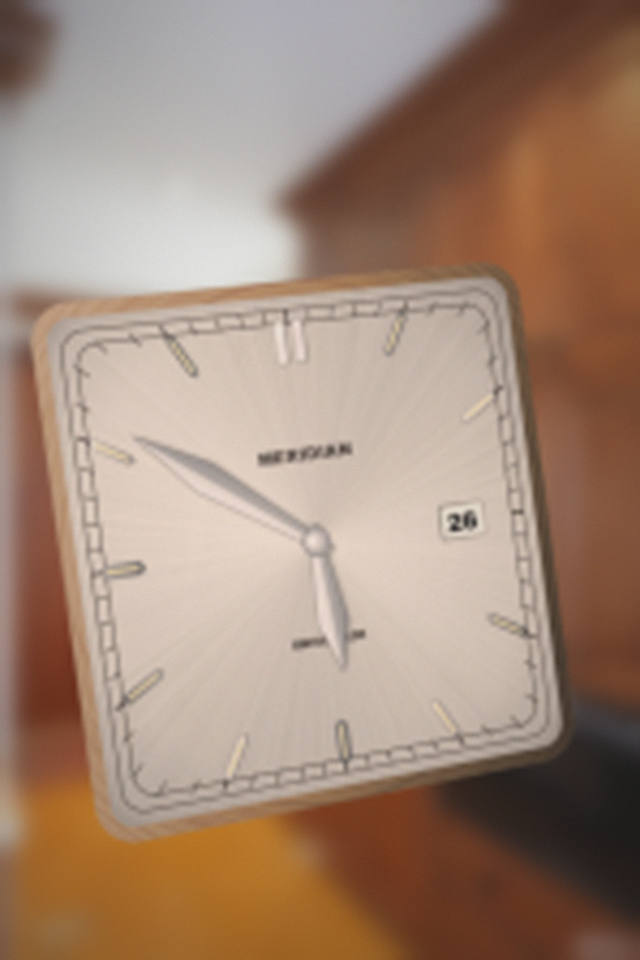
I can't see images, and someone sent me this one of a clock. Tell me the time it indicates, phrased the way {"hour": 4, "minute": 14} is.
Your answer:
{"hour": 5, "minute": 51}
